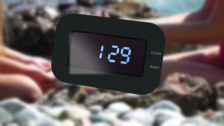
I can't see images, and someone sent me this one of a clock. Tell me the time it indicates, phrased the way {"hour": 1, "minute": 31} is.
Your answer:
{"hour": 1, "minute": 29}
